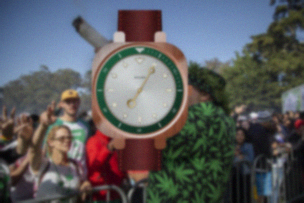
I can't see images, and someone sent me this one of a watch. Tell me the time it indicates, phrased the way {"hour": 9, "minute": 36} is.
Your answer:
{"hour": 7, "minute": 5}
